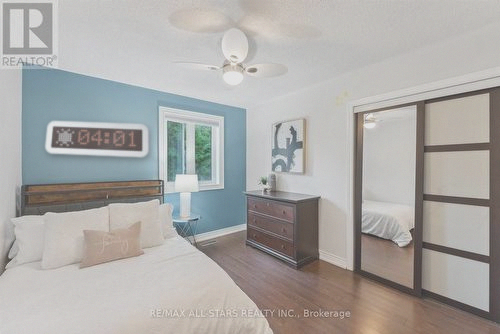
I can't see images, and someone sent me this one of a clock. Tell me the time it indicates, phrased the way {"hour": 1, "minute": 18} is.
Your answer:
{"hour": 4, "minute": 1}
